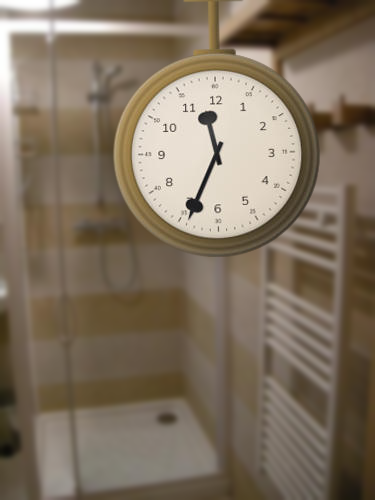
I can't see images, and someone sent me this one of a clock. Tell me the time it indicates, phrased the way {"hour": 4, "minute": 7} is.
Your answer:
{"hour": 11, "minute": 34}
